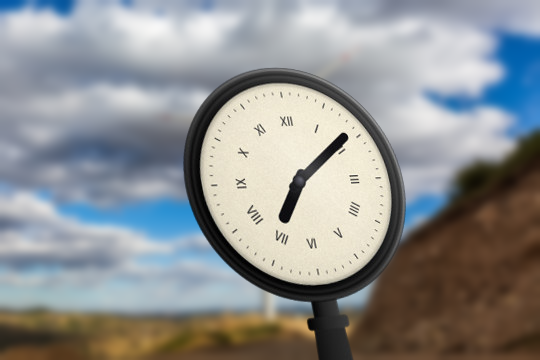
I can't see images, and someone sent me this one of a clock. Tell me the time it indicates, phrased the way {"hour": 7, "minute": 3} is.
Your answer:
{"hour": 7, "minute": 9}
